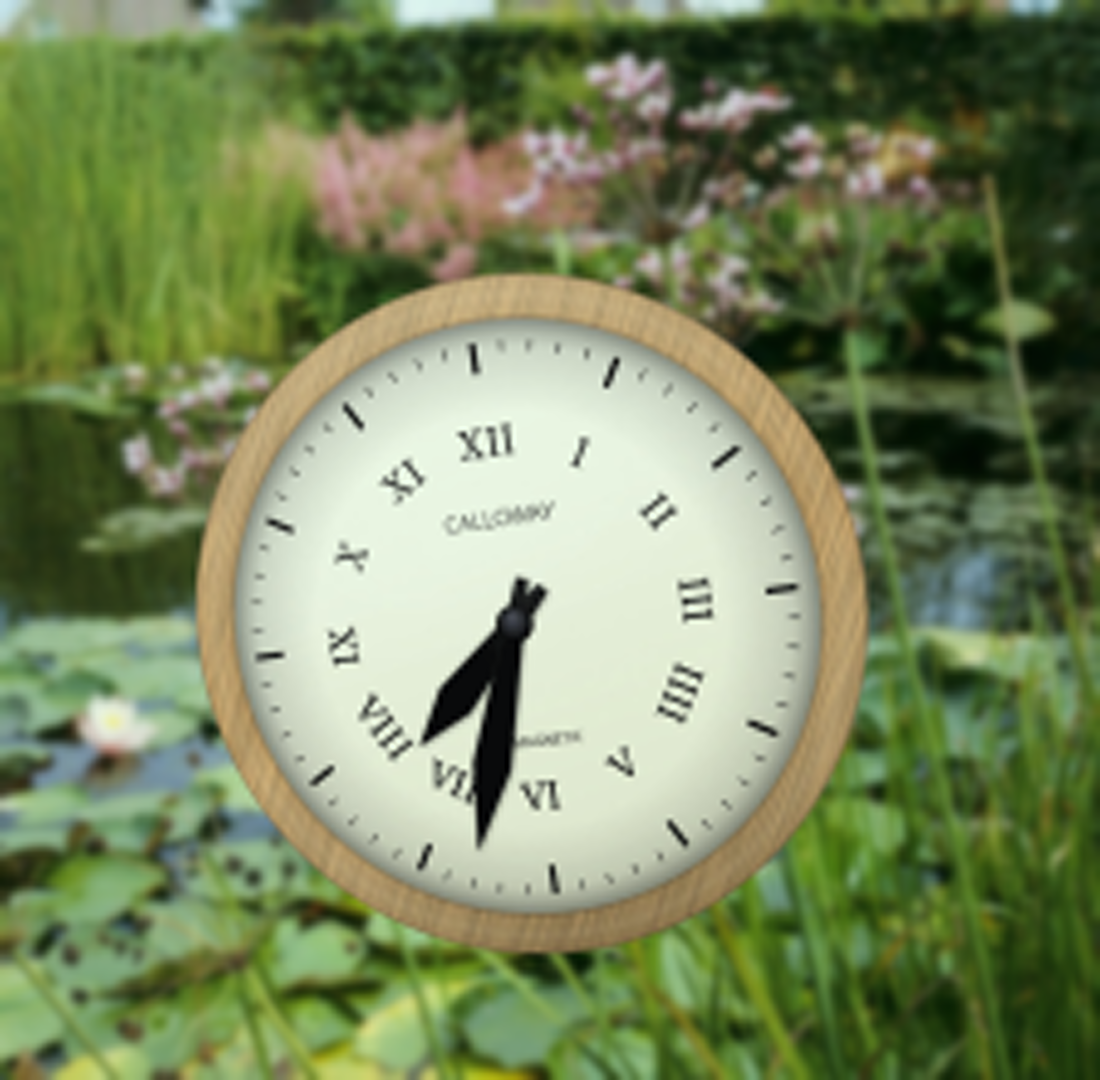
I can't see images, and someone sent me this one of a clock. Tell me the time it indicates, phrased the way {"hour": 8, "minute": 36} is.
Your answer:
{"hour": 7, "minute": 33}
